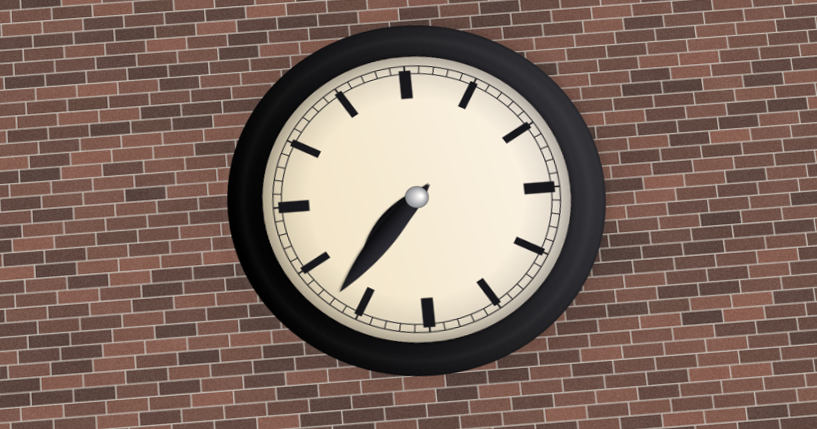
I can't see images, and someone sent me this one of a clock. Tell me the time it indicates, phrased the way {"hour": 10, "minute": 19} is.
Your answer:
{"hour": 7, "minute": 37}
